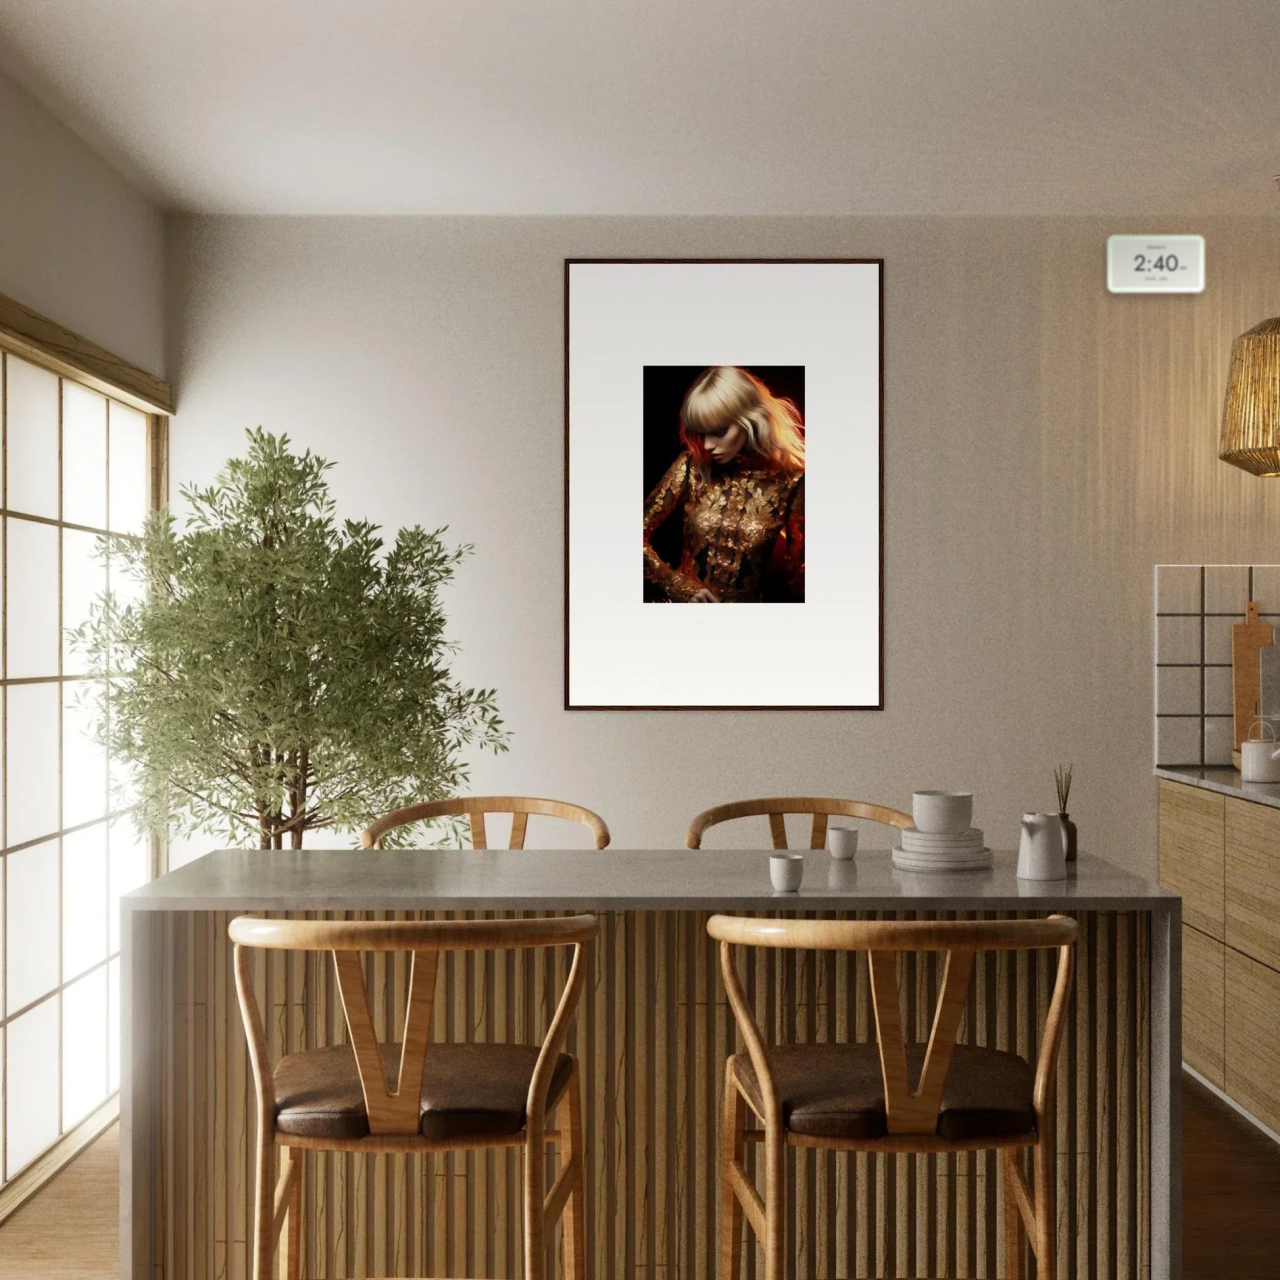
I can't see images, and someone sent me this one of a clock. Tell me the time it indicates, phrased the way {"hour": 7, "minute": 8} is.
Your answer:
{"hour": 2, "minute": 40}
